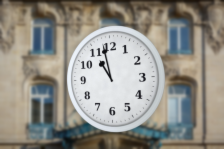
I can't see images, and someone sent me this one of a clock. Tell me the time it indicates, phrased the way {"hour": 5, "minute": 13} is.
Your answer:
{"hour": 10, "minute": 58}
